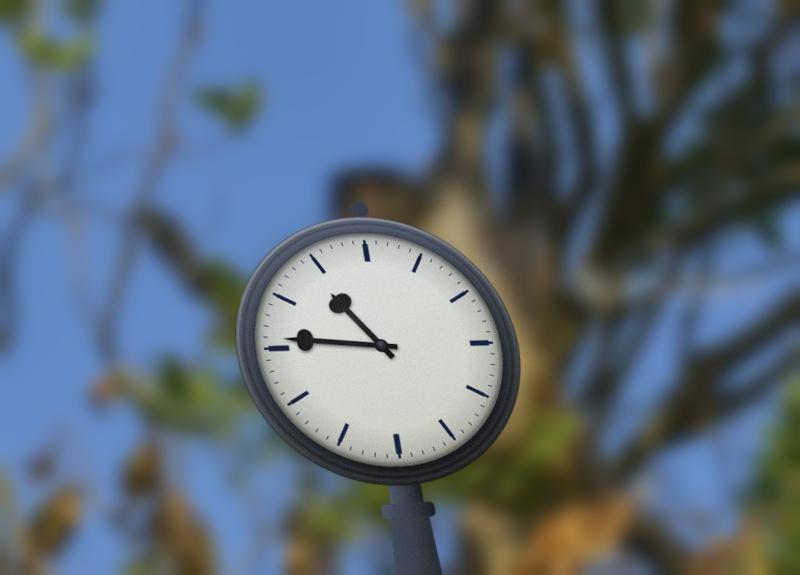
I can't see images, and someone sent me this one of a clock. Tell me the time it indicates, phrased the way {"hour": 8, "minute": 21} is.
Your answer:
{"hour": 10, "minute": 46}
